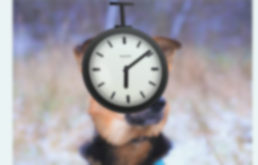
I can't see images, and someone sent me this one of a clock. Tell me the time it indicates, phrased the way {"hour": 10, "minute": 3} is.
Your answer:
{"hour": 6, "minute": 9}
